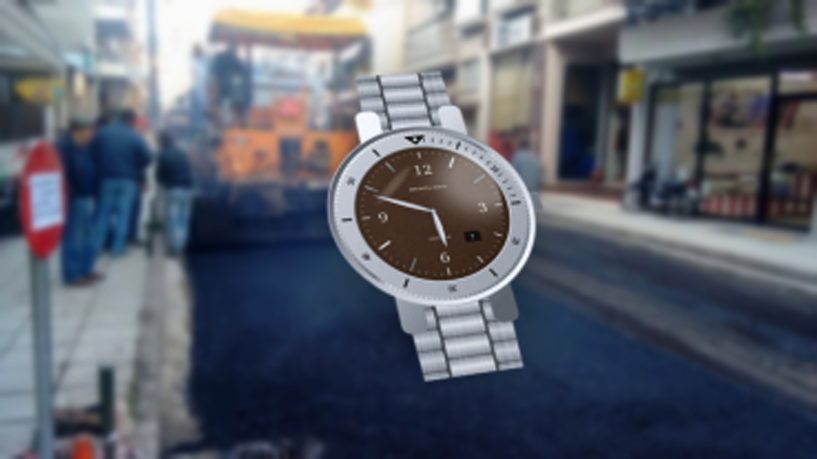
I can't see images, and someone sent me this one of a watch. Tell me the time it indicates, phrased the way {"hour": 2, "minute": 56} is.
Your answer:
{"hour": 5, "minute": 49}
